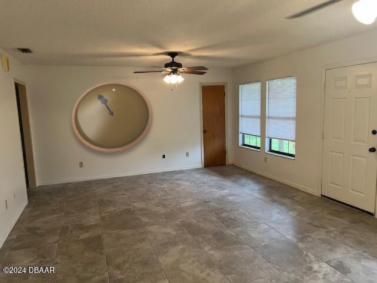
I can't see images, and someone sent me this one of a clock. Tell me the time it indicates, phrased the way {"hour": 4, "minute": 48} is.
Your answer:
{"hour": 10, "minute": 54}
